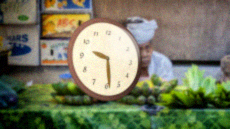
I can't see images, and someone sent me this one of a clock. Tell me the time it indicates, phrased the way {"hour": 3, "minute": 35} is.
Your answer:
{"hour": 9, "minute": 29}
